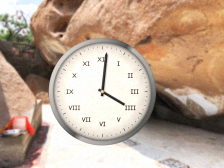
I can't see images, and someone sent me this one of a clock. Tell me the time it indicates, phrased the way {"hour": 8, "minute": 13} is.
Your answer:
{"hour": 4, "minute": 1}
